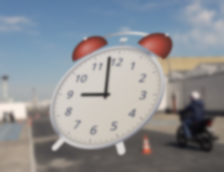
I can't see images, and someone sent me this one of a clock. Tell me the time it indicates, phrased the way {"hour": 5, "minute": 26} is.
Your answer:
{"hour": 8, "minute": 58}
